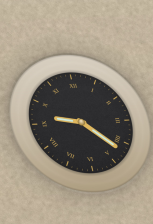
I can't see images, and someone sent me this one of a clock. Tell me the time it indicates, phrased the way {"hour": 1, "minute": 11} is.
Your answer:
{"hour": 9, "minute": 22}
